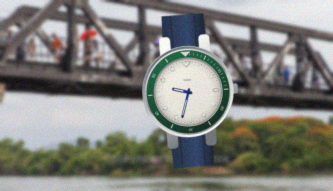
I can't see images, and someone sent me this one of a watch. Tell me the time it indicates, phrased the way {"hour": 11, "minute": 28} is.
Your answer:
{"hour": 9, "minute": 33}
